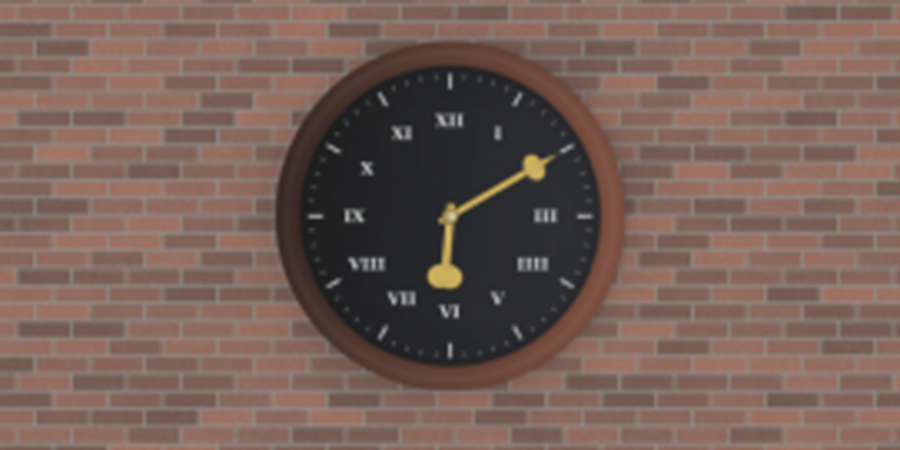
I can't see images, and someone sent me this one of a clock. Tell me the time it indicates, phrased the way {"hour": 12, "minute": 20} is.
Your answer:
{"hour": 6, "minute": 10}
